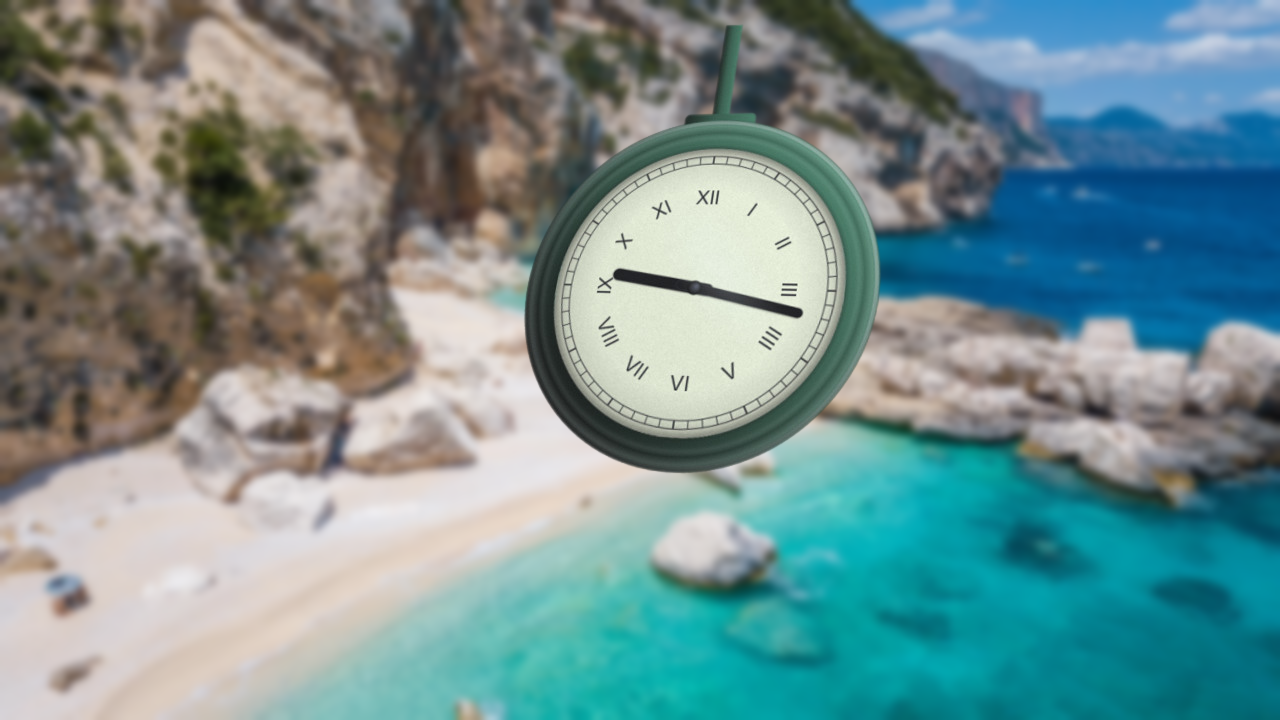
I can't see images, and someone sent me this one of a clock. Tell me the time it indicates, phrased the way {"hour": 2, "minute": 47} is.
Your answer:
{"hour": 9, "minute": 17}
